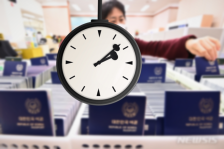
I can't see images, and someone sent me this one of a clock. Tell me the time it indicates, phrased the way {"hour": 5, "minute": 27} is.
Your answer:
{"hour": 2, "minute": 8}
